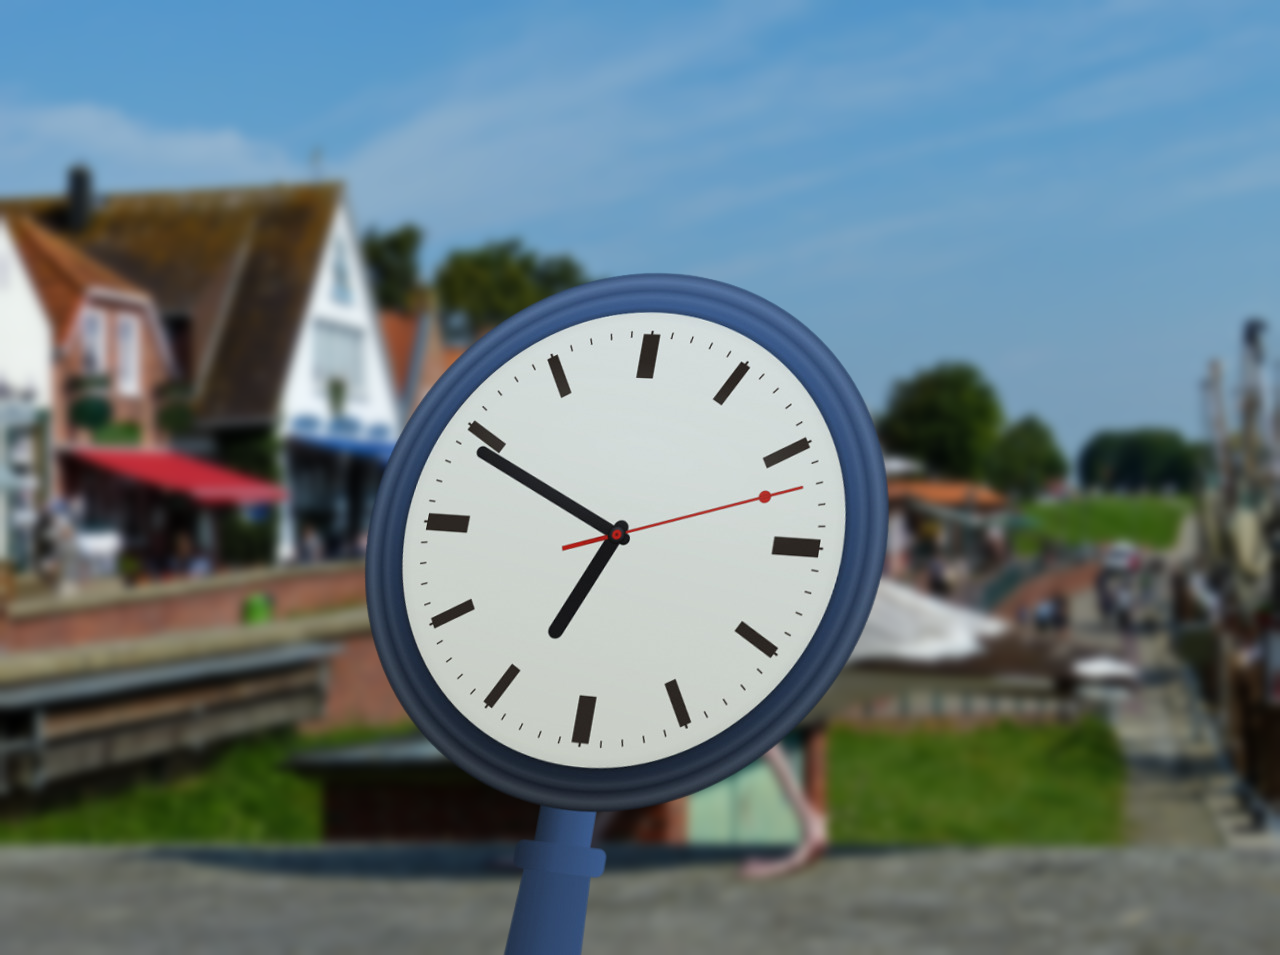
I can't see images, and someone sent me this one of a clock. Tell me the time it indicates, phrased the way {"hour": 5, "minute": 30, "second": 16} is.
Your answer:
{"hour": 6, "minute": 49, "second": 12}
